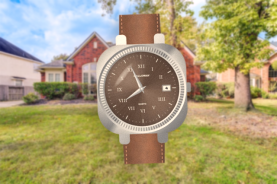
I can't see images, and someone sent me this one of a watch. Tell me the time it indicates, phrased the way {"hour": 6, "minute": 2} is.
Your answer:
{"hour": 7, "minute": 56}
